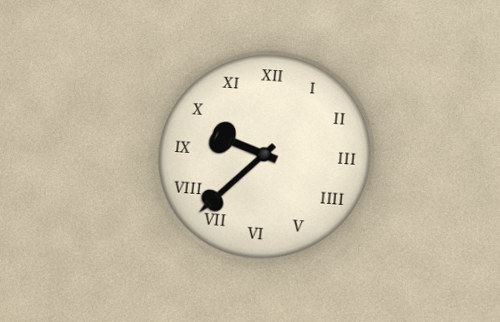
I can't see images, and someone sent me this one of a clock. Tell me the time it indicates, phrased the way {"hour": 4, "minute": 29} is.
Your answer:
{"hour": 9, "minute": 37}
